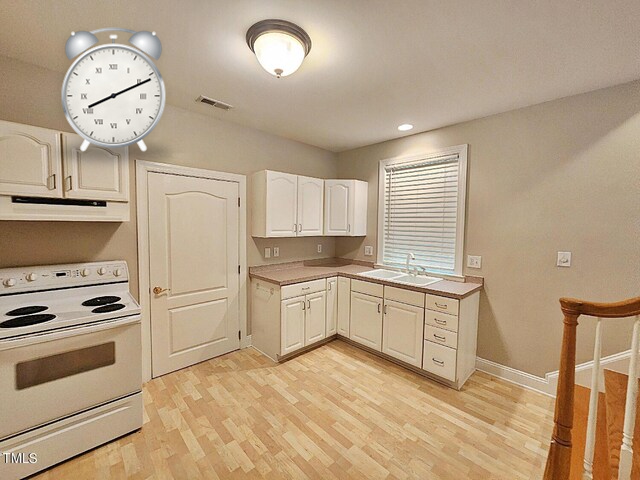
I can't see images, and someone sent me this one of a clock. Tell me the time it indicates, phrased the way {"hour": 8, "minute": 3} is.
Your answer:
{"hour": 8, "minute": 11}
